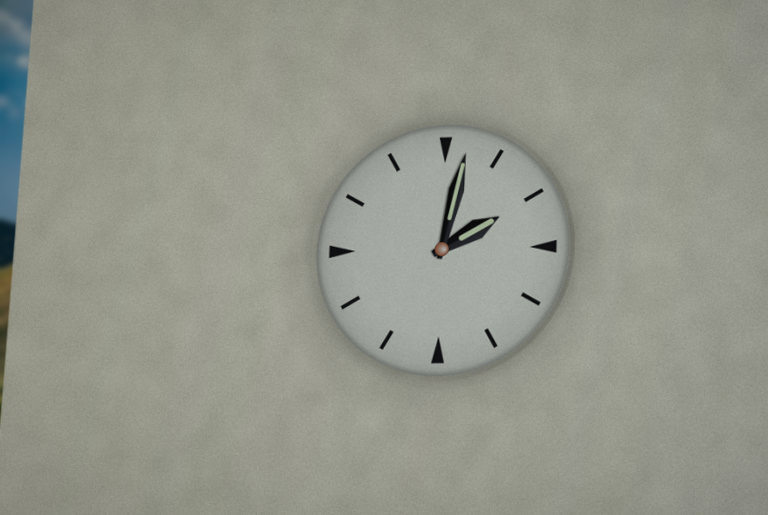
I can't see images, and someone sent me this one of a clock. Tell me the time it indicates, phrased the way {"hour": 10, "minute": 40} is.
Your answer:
{"hour": 2, "minute": 2}
